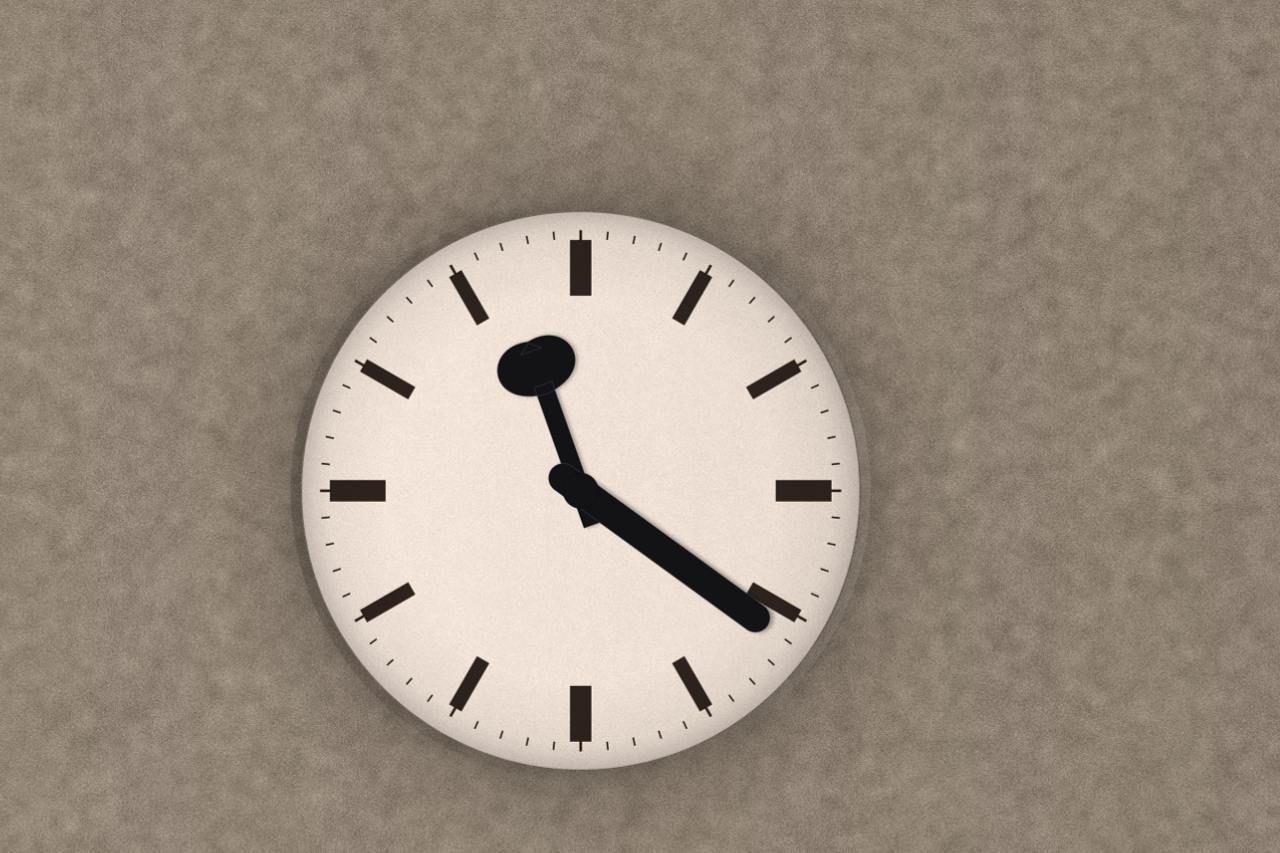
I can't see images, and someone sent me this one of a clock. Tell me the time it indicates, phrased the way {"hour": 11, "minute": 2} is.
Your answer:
{"hour": 11, "minute": 21}
